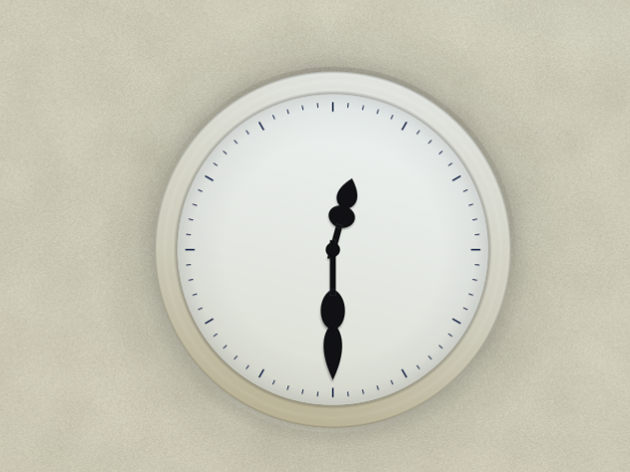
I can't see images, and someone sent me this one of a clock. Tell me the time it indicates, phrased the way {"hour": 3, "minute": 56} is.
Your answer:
{"hour": 12, "minute": 30}
